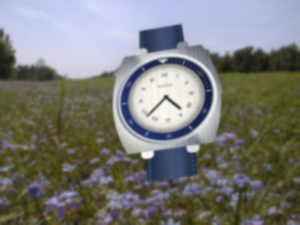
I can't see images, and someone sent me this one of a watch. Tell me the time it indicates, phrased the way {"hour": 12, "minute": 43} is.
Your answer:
{"hour": 4, "minute": 38}
